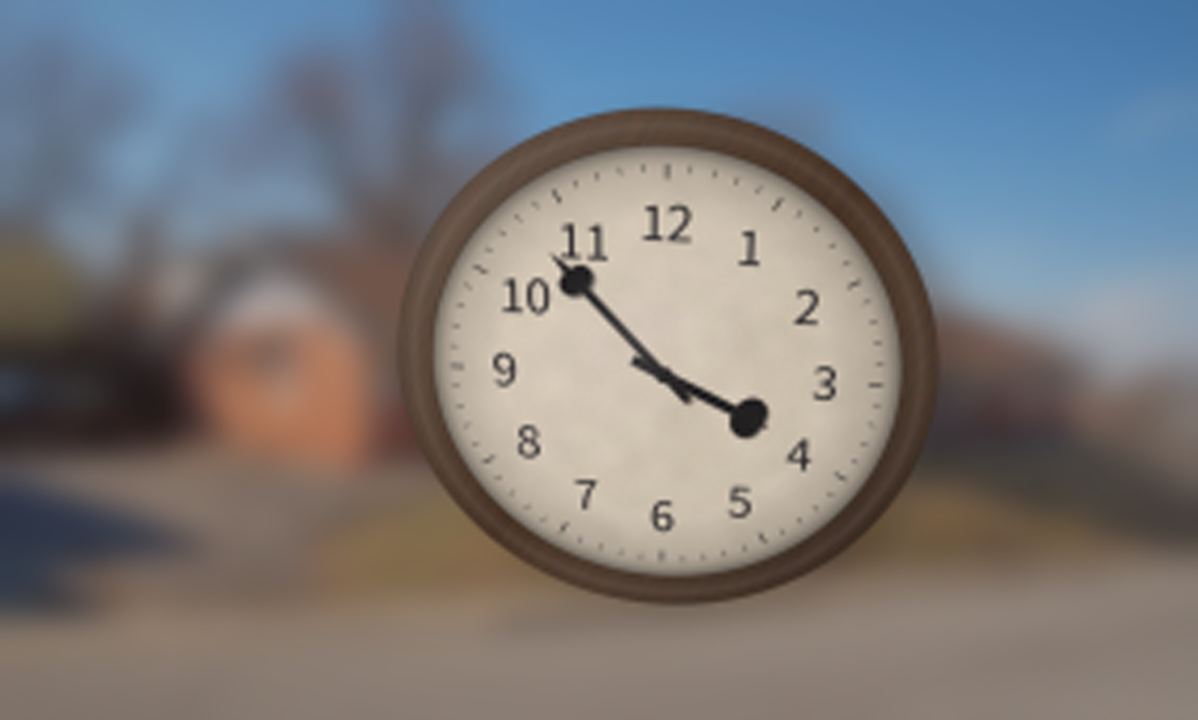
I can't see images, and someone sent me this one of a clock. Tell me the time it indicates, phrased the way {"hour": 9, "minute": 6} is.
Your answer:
{"hour": 3, "minute": 53}
